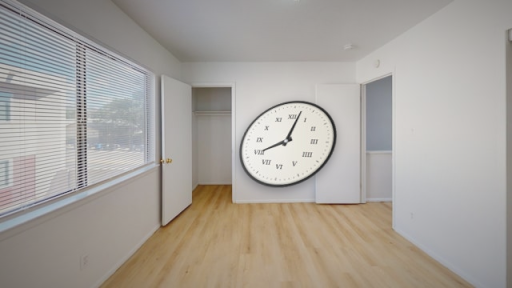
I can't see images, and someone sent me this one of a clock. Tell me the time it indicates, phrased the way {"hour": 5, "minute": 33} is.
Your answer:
{"hour": 8, "minute": 2}
